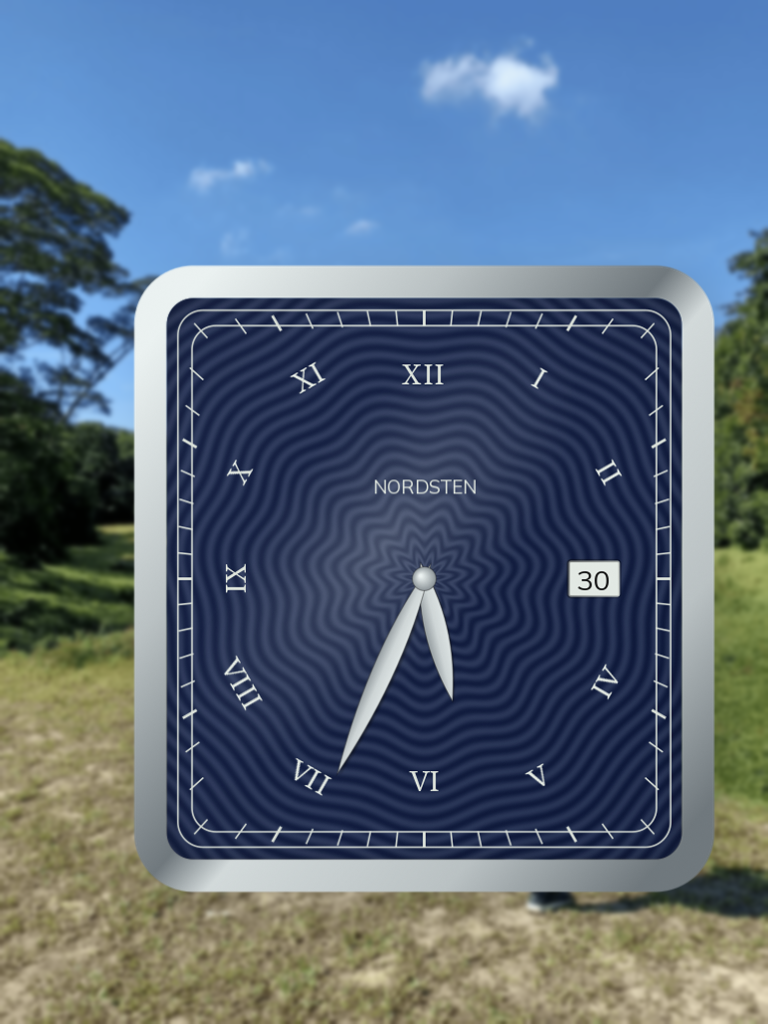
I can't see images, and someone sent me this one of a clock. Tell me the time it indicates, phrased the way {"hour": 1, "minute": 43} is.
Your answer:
{"hour": 5, "minute": 34}
